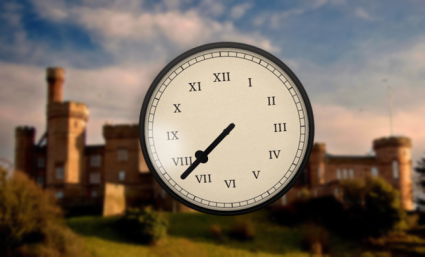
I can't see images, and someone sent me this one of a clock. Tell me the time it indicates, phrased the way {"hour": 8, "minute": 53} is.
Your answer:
{"hour": 7, "minute": 38}
